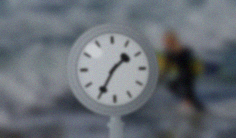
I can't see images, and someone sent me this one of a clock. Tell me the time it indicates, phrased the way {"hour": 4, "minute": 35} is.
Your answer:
{"hour": 1, "minute": 35}
